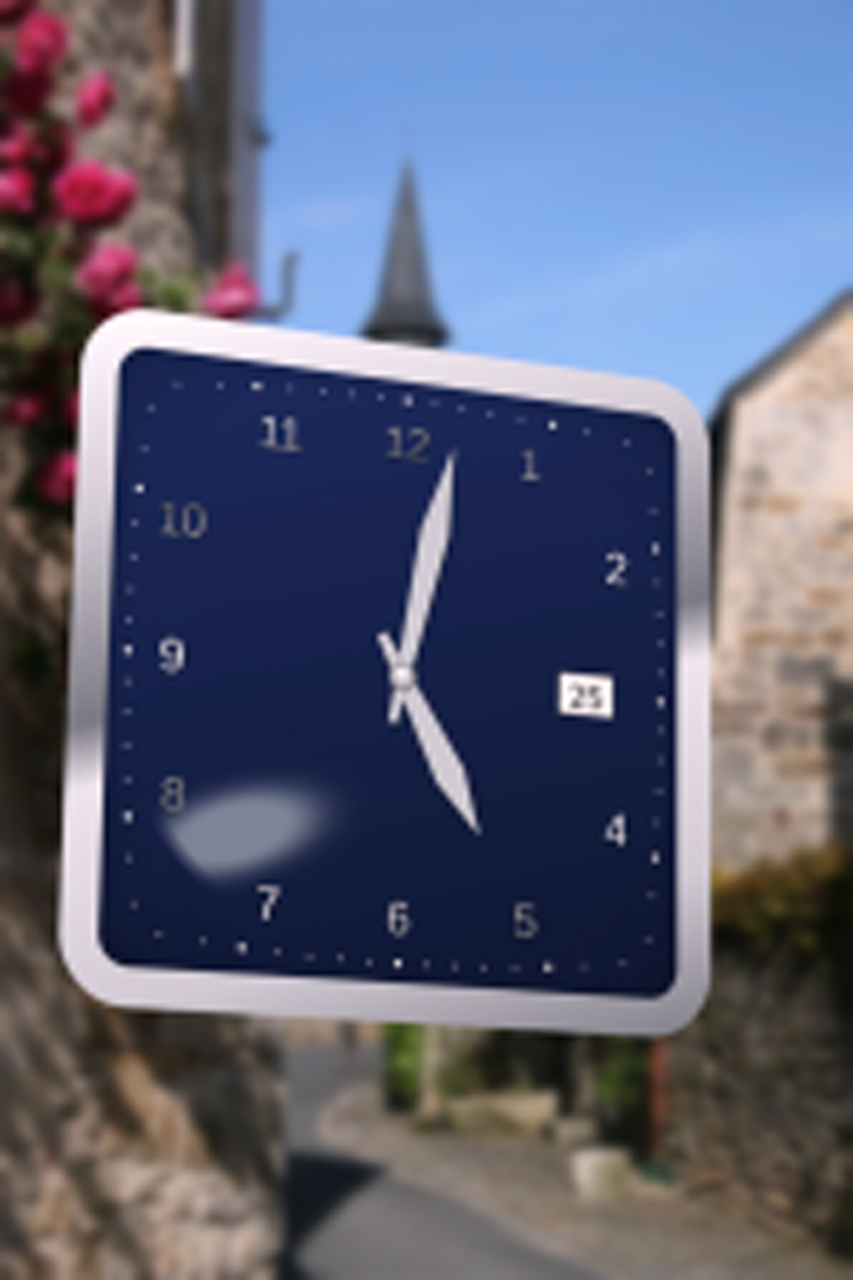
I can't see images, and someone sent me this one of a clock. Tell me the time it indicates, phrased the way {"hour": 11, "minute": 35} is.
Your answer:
{"hour": 5, "minute": 2}
